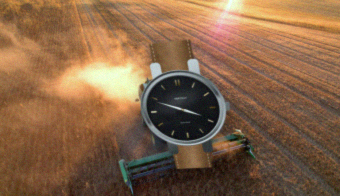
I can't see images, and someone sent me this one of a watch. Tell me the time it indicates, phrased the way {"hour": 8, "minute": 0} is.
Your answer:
{"hour": 3, "minute": 49}
